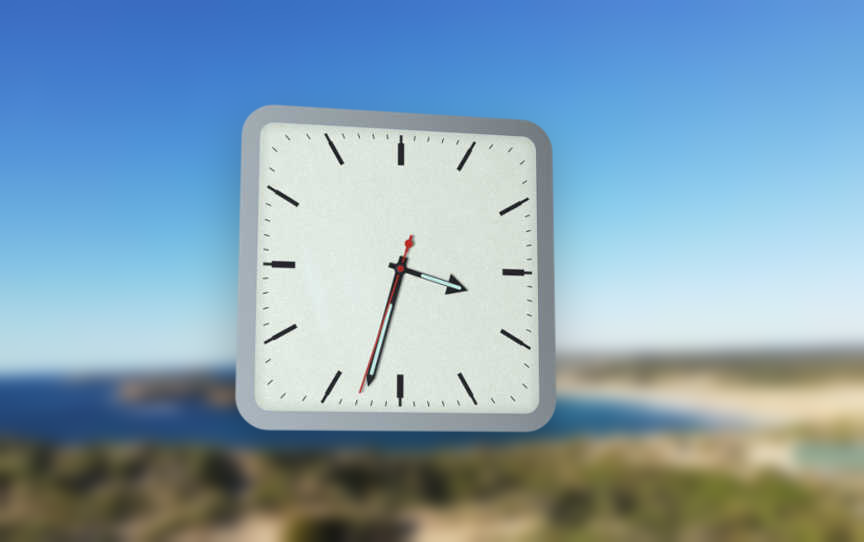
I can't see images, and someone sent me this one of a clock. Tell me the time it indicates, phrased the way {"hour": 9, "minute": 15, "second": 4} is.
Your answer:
{"hour": 3, "minute": 32, "second": 33}
